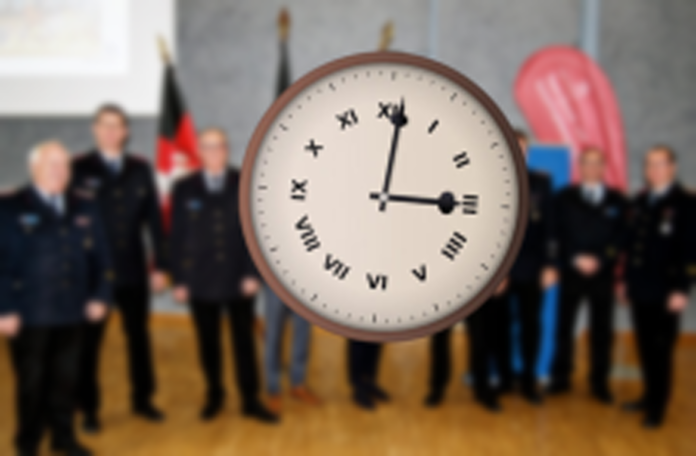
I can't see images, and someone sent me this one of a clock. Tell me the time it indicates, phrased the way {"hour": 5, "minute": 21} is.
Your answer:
{"hour": 3, "minute": 1}
